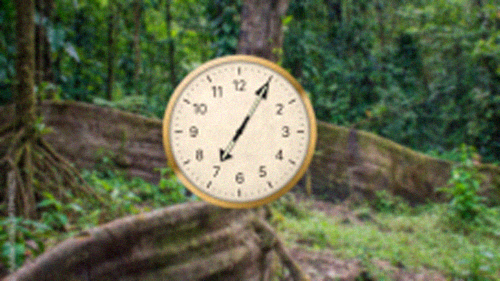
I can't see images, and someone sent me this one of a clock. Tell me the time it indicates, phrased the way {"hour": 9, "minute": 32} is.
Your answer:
{"hour": 7, "minute": 5}
